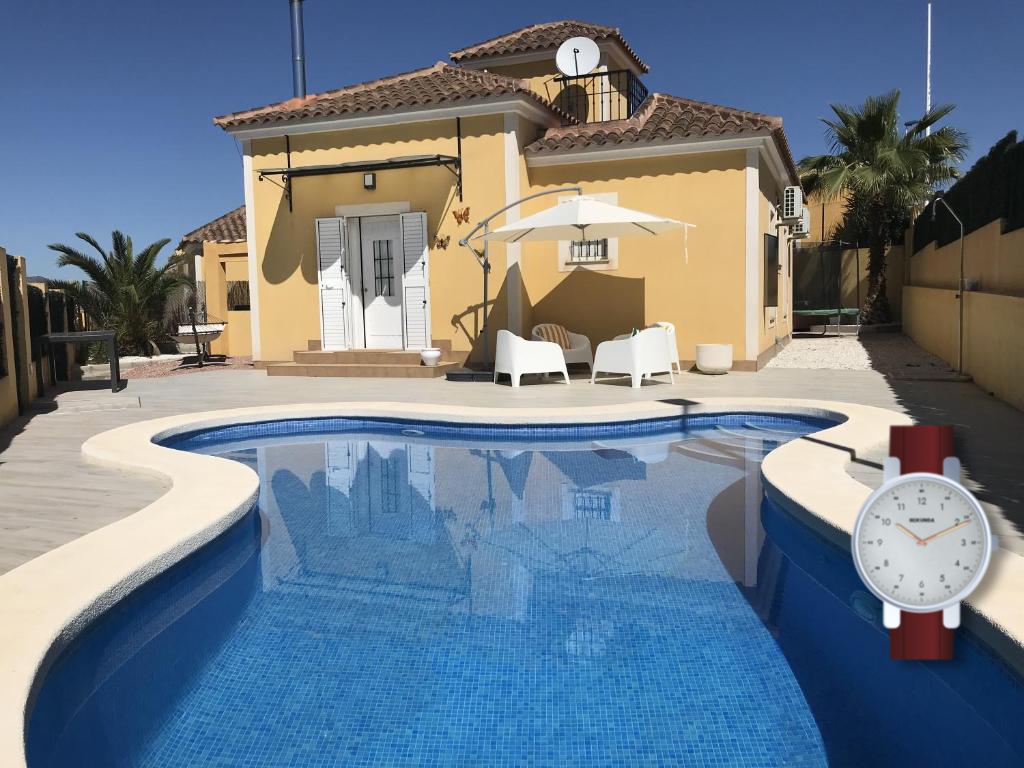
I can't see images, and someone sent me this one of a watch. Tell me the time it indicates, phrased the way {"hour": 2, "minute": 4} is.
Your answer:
{"hour": 10, "minute": 11}
